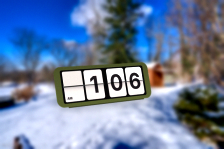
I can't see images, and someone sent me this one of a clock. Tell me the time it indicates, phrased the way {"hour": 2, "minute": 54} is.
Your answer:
{"hour": 1, "minute": 6}
